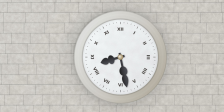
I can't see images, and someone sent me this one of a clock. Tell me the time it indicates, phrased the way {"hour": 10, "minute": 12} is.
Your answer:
{"hour": 8, "minute": 28}
